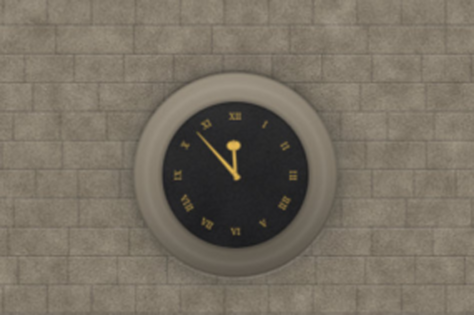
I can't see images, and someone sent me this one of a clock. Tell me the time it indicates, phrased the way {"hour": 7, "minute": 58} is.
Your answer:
{"hour": 11, "minute": 53}
